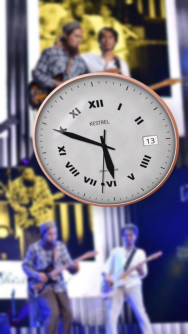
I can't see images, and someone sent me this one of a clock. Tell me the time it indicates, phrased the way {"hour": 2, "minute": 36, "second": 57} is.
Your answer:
{"hour": 5, "minute": 49, "second": 32}
